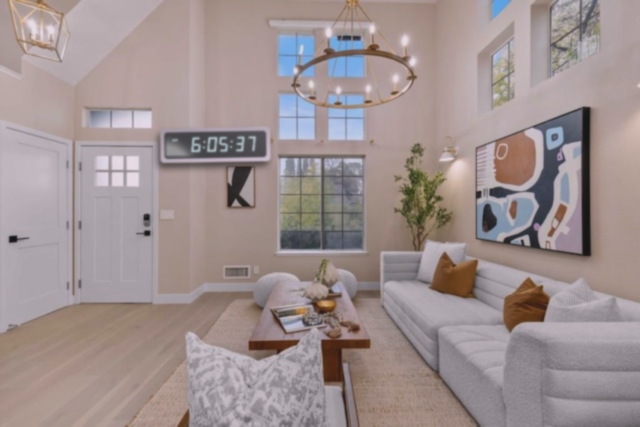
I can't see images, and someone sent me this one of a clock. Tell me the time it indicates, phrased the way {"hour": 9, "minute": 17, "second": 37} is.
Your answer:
{"hour": 6, "minute": 5, "second": 37}
